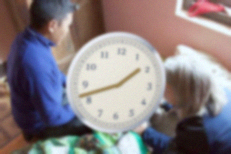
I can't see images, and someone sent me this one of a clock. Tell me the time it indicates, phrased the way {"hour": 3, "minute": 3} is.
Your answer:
{"hour": 1, "minute": 42}
